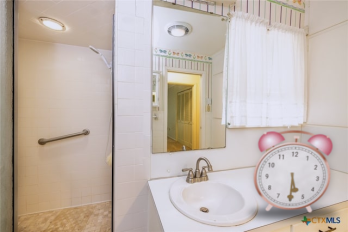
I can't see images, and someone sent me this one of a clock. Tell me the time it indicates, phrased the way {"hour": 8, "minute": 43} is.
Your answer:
{"hour": 5, "minute": 30}
